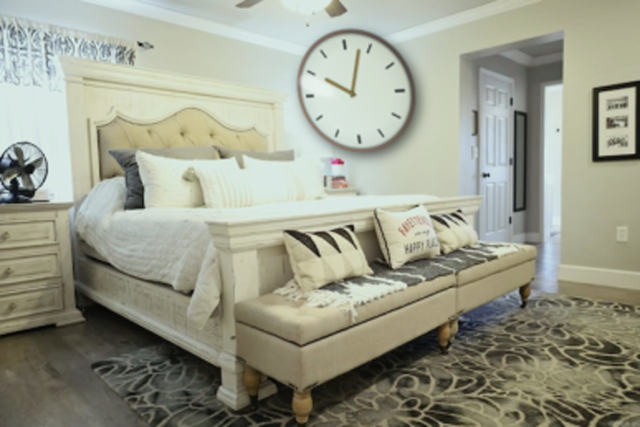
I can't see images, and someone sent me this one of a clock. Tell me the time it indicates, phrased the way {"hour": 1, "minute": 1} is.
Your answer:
{"hour": 10, "minute": 3}
